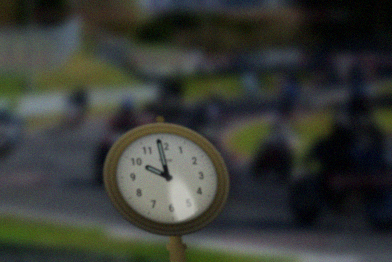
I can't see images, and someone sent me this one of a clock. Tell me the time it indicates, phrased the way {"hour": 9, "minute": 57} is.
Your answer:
{"hour": 9, "minute": 59}
